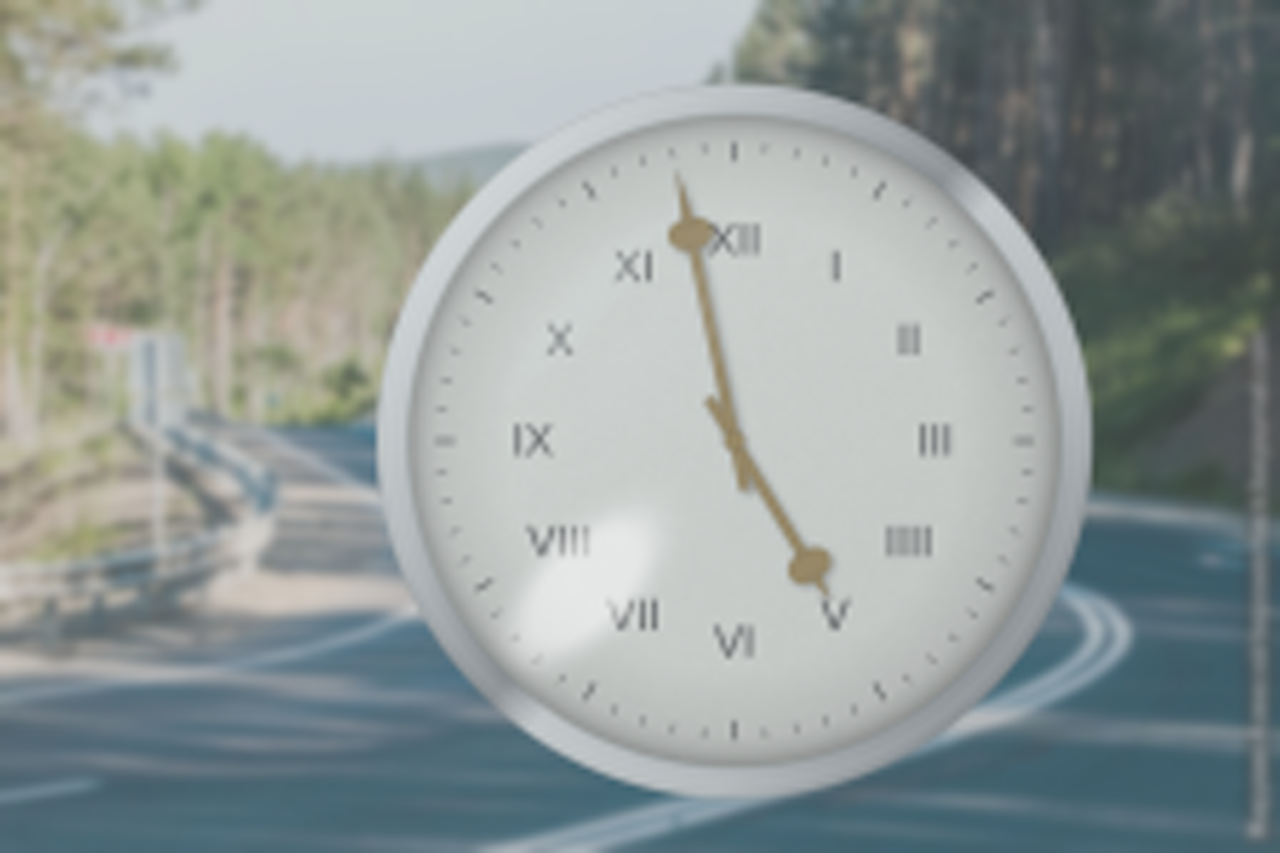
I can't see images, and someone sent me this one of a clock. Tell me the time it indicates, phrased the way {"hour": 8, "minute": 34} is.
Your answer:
{"hour": 4, "minute": 58}
